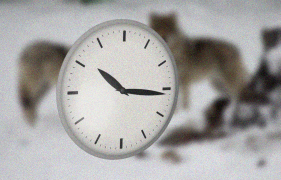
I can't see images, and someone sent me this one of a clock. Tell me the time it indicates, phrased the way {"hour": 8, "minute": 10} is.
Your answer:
{"hour": 10, "minute": 16}
